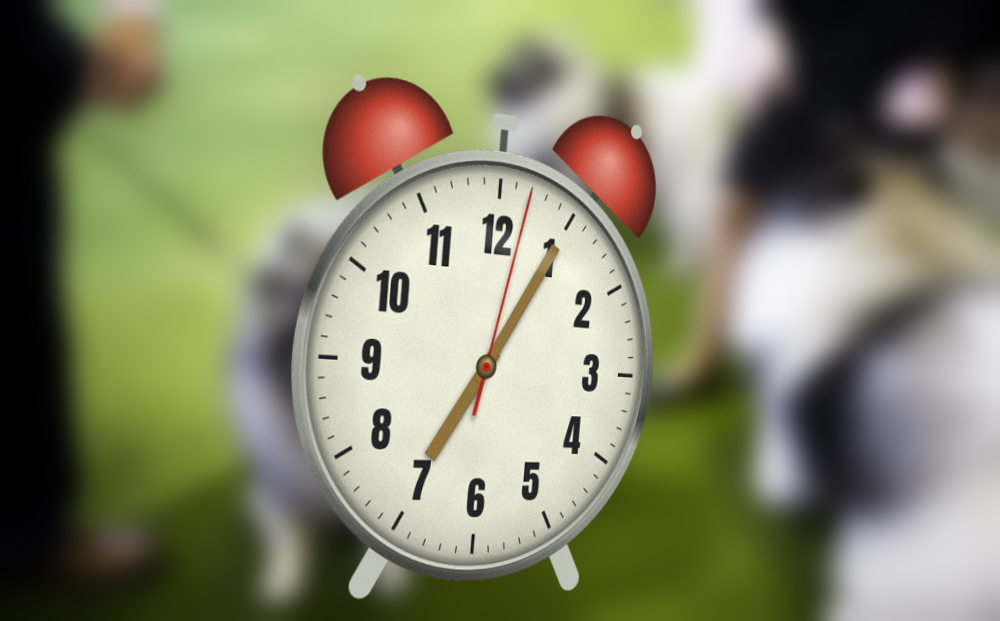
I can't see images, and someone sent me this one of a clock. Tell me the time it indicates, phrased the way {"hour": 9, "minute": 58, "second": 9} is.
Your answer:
{"hour": 7, "minute": 5, "second": 2}
